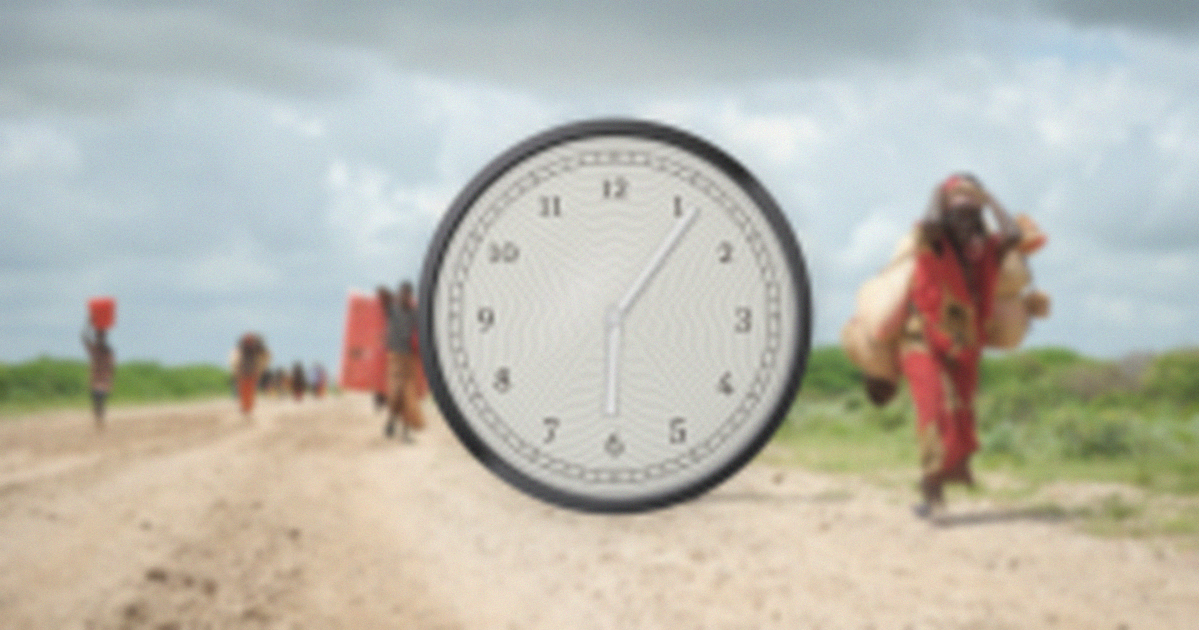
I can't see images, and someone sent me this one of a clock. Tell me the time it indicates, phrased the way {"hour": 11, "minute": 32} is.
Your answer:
{"hour": 6, "minute": 6}
